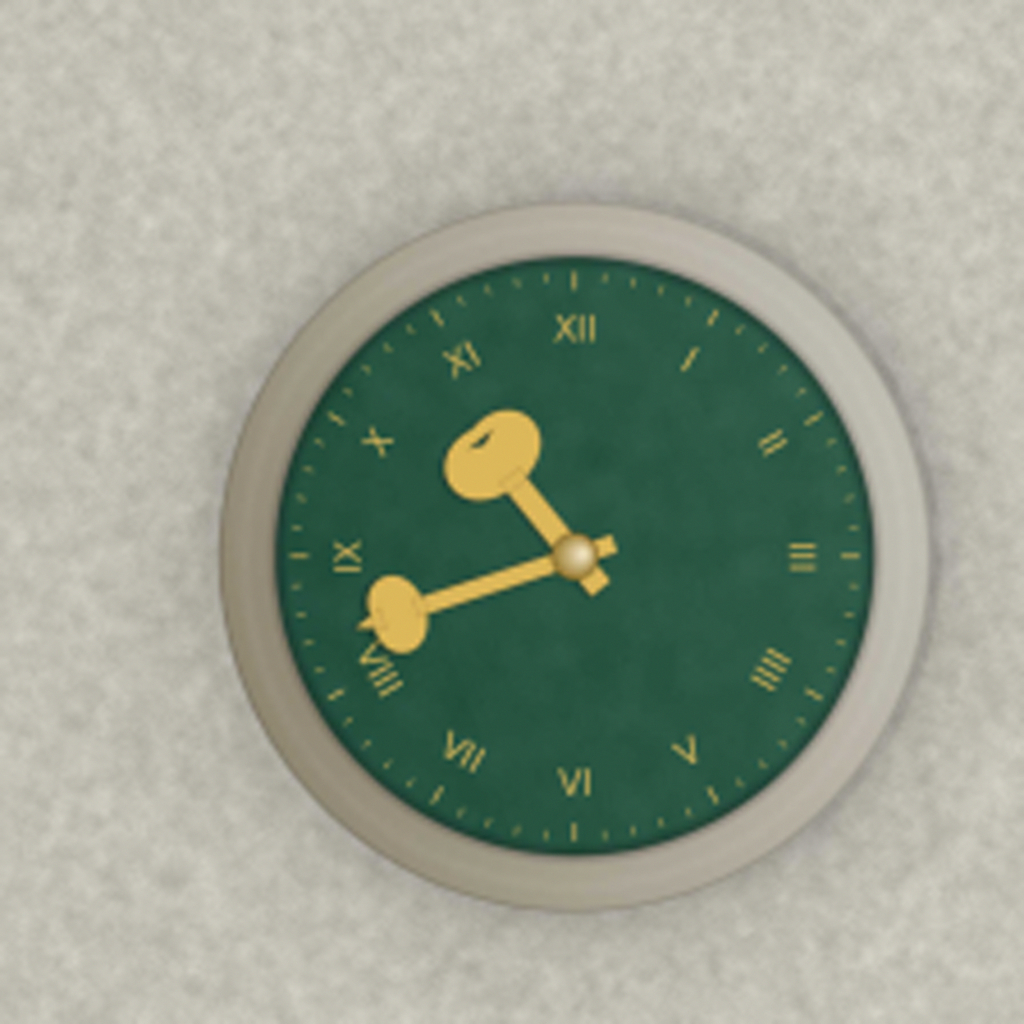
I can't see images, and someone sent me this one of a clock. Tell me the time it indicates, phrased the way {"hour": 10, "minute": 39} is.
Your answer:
{"hour": 10, "minute": 42}
